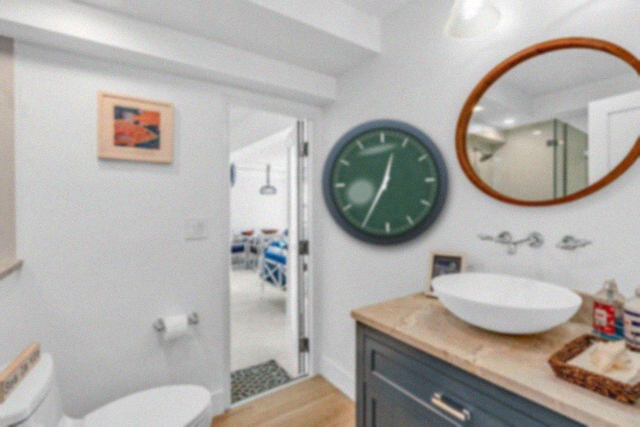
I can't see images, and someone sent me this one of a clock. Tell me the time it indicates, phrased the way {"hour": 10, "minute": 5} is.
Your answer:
{"hour": 12, "minute": 35}
